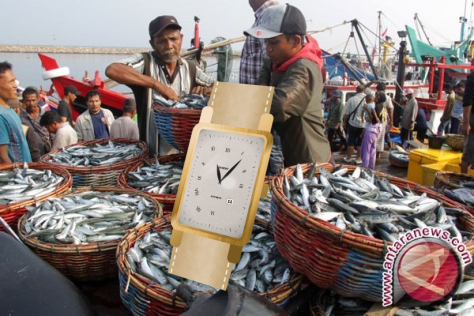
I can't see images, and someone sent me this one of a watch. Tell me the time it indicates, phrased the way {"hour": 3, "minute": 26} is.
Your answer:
{"hour": 11, "minute": 6}
